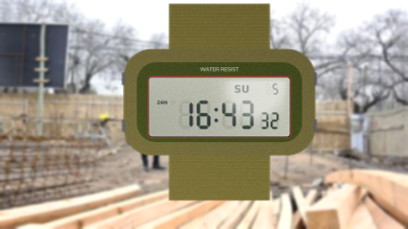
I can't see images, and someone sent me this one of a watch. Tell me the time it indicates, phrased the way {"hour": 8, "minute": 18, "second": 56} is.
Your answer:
{"hour": 16, "minute": 43, "second": 32}
